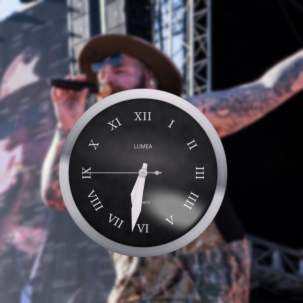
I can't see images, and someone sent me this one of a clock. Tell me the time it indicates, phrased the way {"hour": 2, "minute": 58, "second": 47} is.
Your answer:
{"hour": 6, "minute": 31, "second": 45}
